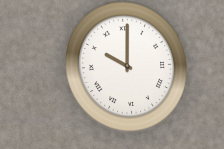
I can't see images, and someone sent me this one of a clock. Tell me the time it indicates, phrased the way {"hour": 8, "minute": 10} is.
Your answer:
{"hour": 10, "minute": 1}
